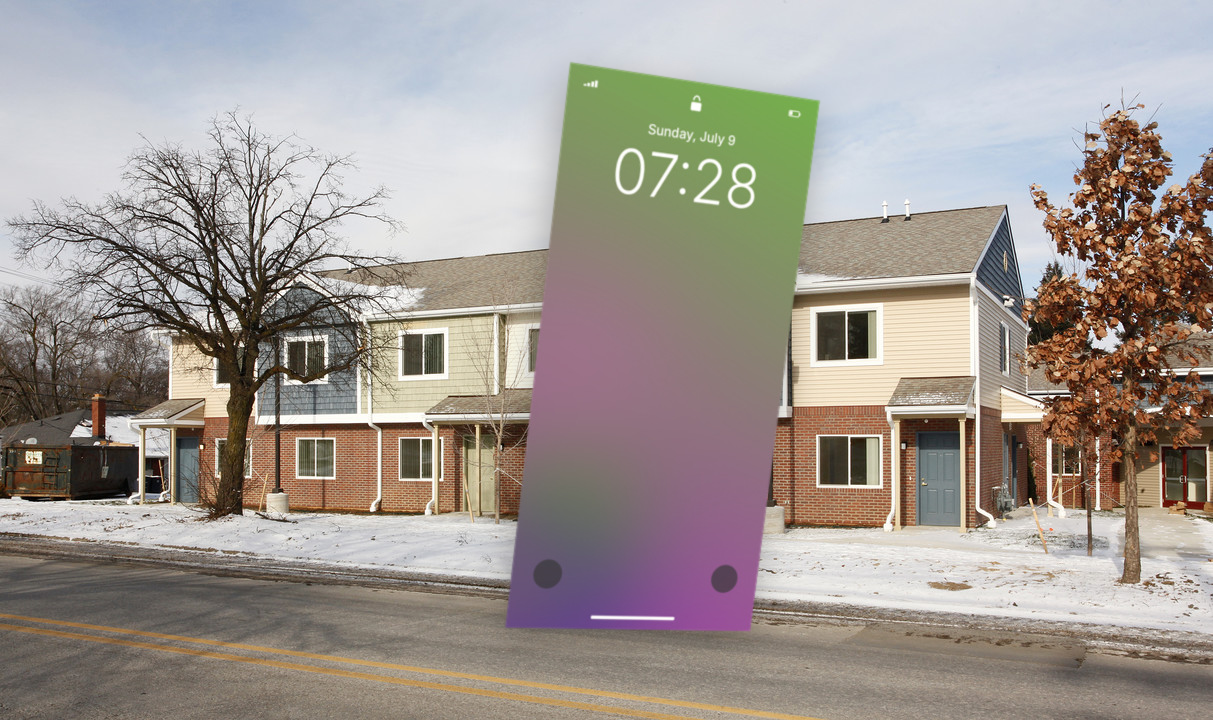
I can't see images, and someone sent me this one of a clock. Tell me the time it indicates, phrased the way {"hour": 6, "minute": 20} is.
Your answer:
{"hour": 7, "minute": 28}
